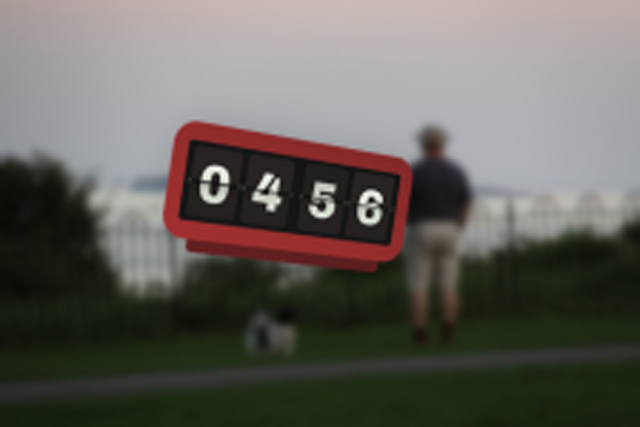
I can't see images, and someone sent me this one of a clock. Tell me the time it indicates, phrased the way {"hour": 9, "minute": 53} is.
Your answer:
{"hour": 4, "minute": 56}
